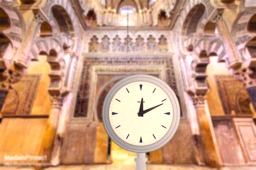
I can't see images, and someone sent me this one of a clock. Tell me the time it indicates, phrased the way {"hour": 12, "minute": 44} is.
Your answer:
{"hour": 12, "minute": 11}
